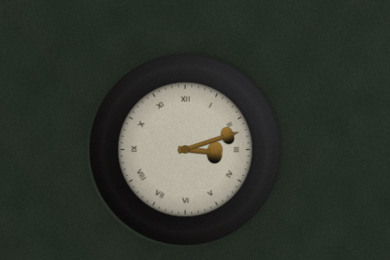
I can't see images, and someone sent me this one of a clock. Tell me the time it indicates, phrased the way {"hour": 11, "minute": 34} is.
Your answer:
{"hour": 3, "minute": 12}
